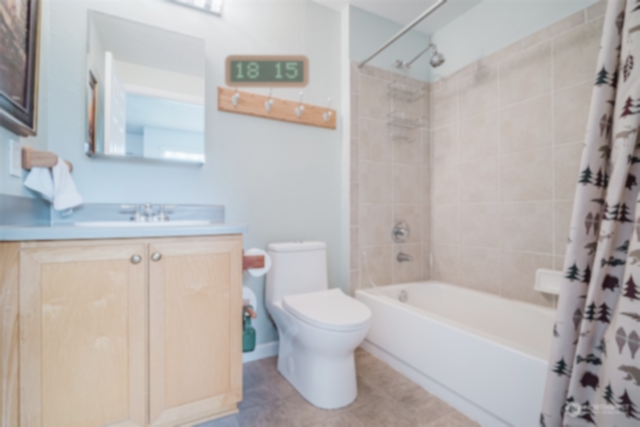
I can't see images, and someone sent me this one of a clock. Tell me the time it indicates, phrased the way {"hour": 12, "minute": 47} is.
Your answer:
{"hour": 18, "minute": 15}
